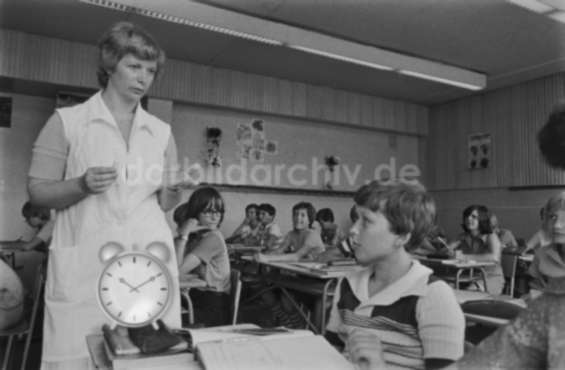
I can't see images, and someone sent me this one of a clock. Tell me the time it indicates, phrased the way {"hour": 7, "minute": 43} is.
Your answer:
{"hour": 10, "minute": 10}
